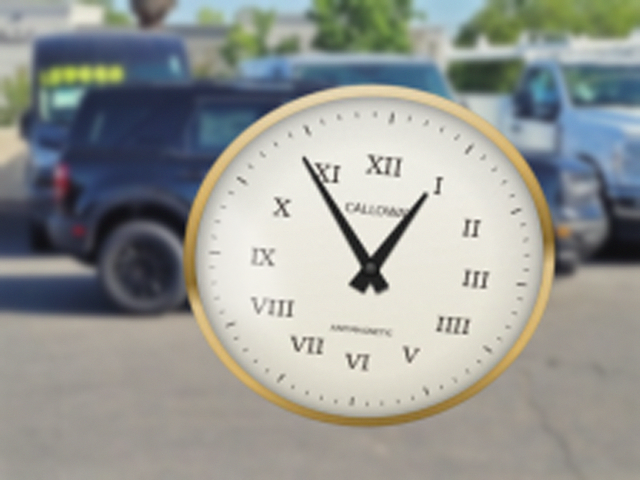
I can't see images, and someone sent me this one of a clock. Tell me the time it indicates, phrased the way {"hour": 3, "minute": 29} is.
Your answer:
{"hour": 12, "minute": 54}
